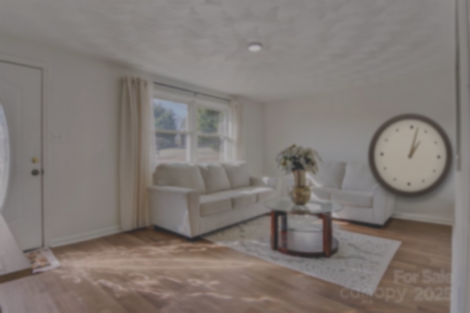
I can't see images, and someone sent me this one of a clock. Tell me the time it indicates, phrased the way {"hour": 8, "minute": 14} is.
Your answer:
{"hour": 1, "minute": 2}
